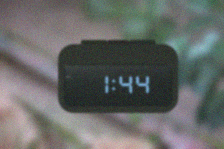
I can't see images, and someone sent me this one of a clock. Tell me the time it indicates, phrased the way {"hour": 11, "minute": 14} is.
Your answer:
{"hour": 1, "minute": 44}
